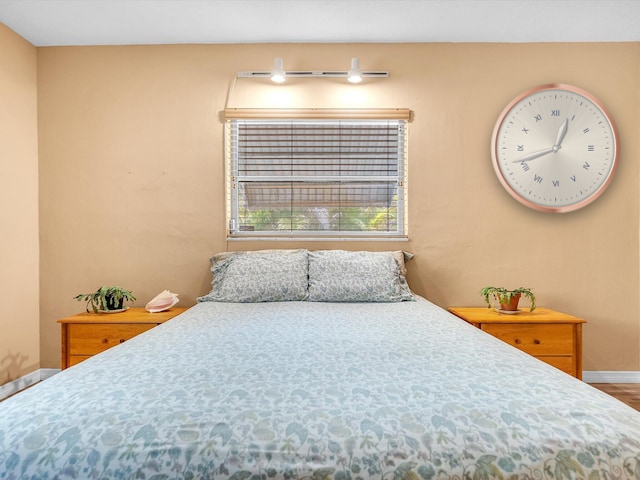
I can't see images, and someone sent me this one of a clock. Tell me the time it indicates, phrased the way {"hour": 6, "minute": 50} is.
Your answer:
{"hour": 12, "minute": 42}
